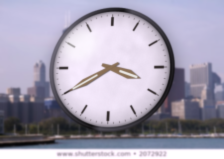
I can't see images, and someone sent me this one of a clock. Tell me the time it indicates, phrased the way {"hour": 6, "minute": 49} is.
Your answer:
{"hour": 3, "minute": 40}
